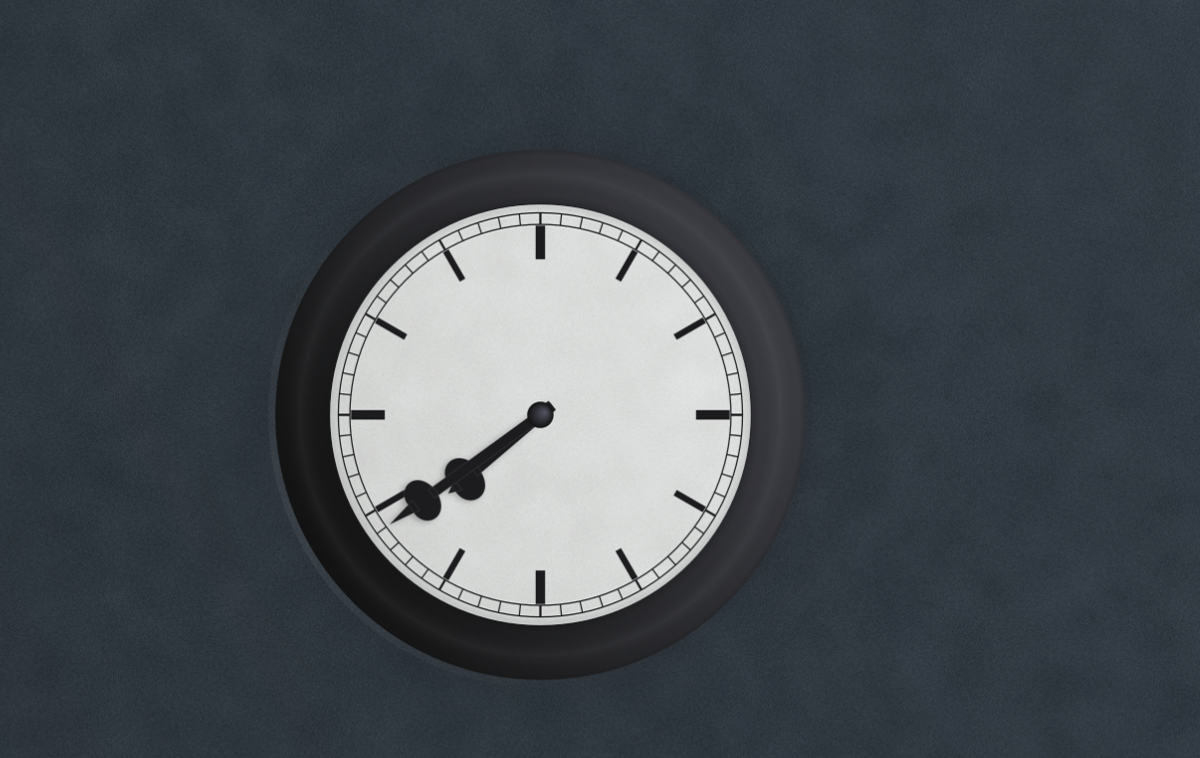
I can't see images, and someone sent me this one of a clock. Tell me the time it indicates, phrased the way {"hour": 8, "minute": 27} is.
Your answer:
{"hour": 7, "minute": 39}
